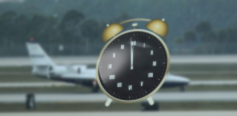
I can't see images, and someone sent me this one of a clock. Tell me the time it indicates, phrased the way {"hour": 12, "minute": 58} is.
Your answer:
{"hour": 11, "minute": 59}
